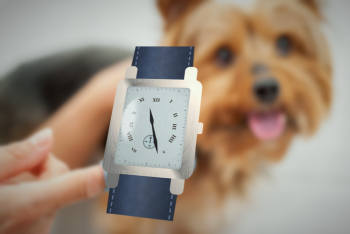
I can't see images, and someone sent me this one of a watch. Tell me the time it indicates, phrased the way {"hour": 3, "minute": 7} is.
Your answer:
{"hour": 11, "minute": 27}
